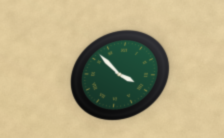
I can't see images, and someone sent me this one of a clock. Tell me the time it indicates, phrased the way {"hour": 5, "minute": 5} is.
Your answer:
{"hour": 3, "minute": 52}
